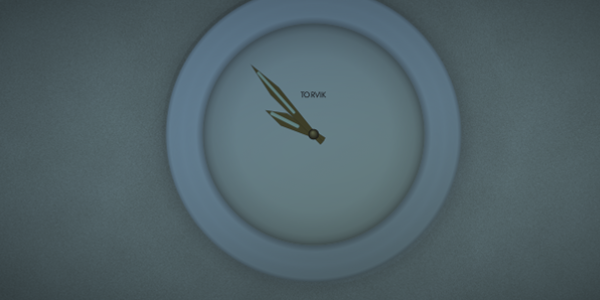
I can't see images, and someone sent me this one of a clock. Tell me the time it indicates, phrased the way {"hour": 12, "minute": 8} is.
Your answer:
{"hour": 9, "minute": 53}
